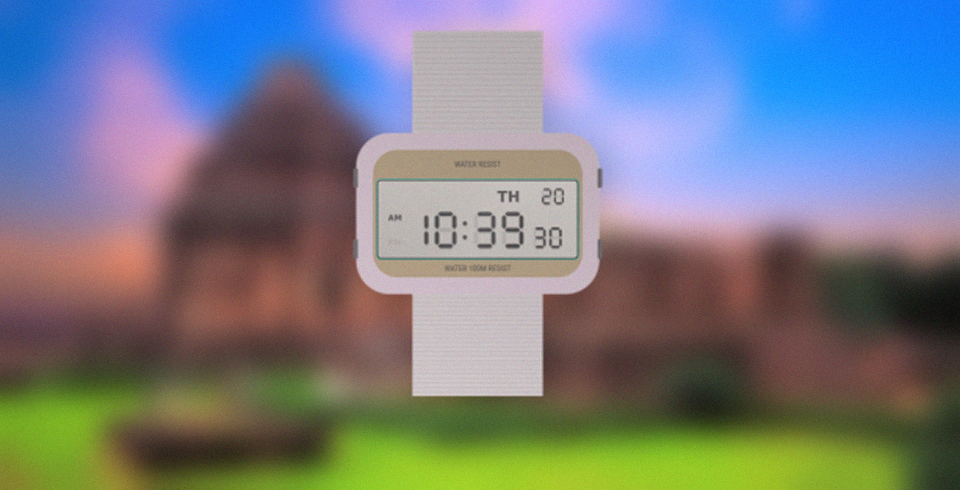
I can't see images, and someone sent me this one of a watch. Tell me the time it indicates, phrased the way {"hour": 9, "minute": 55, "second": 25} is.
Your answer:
{"hour": 10, "minute": 39, "second": 30}
